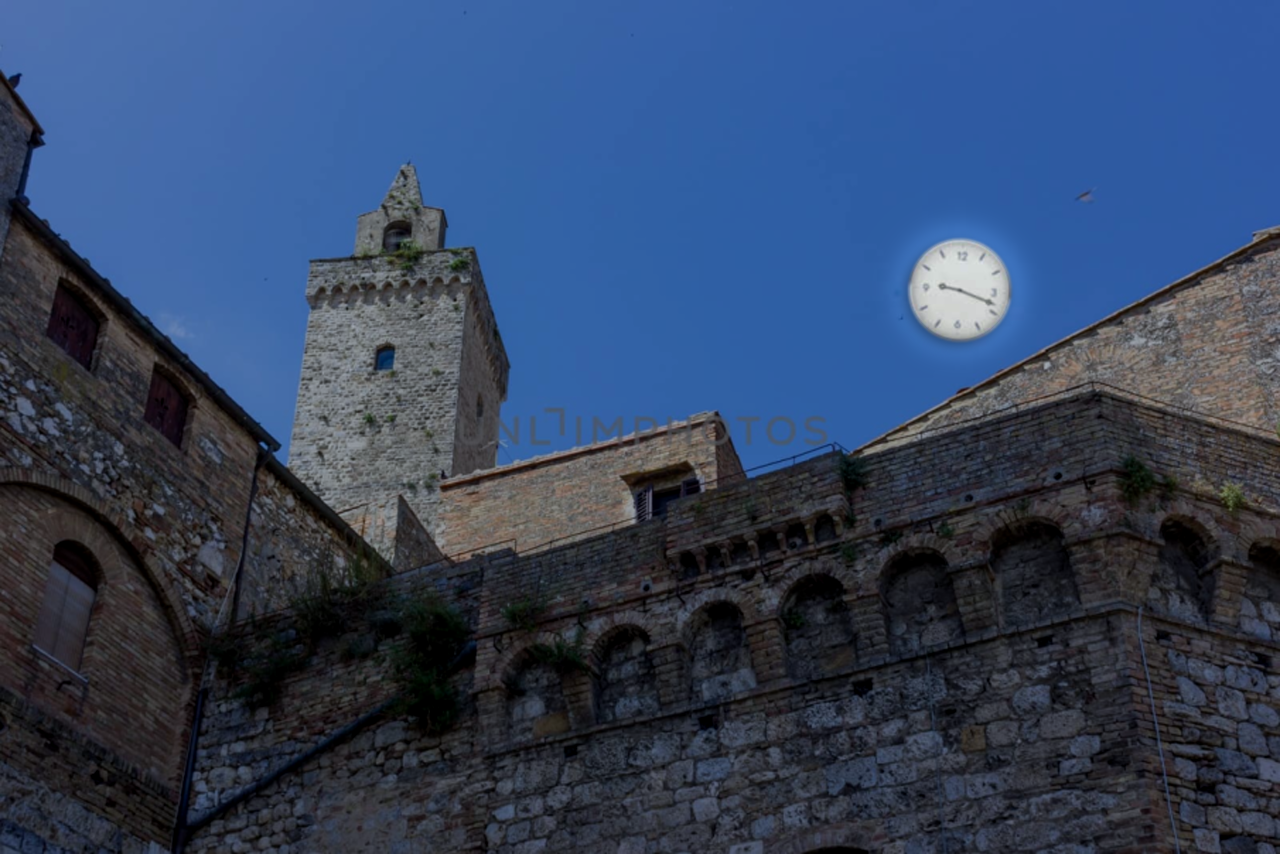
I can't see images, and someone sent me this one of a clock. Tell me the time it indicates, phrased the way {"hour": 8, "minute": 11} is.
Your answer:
{"hour": 9, "minute": 18}
